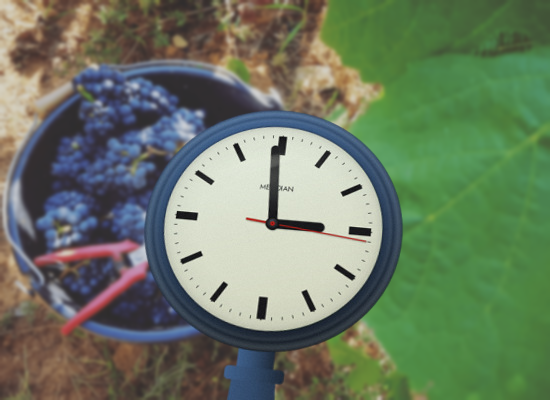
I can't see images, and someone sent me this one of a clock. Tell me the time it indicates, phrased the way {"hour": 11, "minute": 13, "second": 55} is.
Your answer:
{"hour": 2, "minute": 59, "second": 16}
